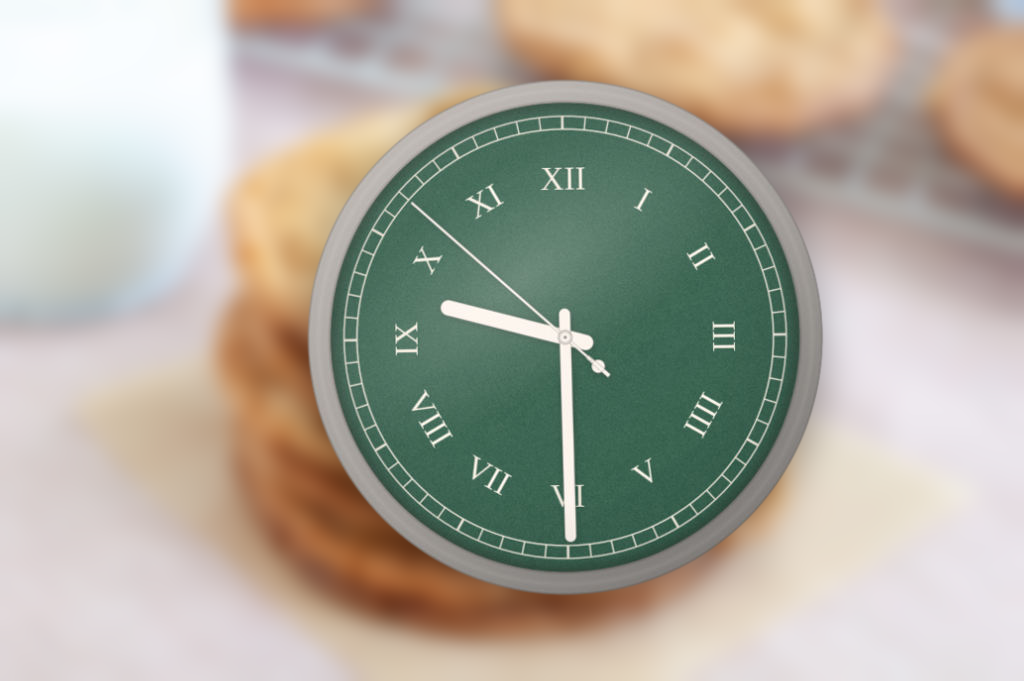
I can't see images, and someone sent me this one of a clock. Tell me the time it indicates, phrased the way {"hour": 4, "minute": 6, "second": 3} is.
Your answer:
{"hour": 9, "minute": 29, "second": 52}
